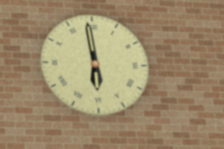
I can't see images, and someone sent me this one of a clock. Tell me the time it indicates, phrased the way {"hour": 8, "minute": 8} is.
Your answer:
{"hour": 5, "minute": 59}
